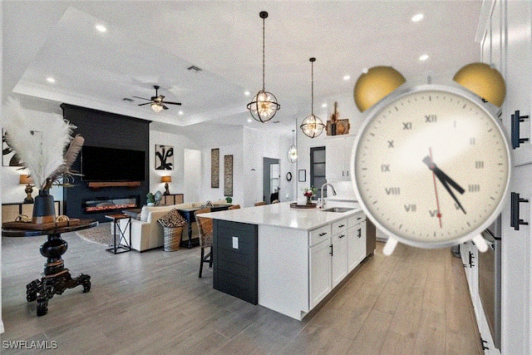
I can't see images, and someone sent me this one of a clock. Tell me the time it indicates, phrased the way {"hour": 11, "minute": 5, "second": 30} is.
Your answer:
{"hour": 4, "minute": 24, "second": 29}
